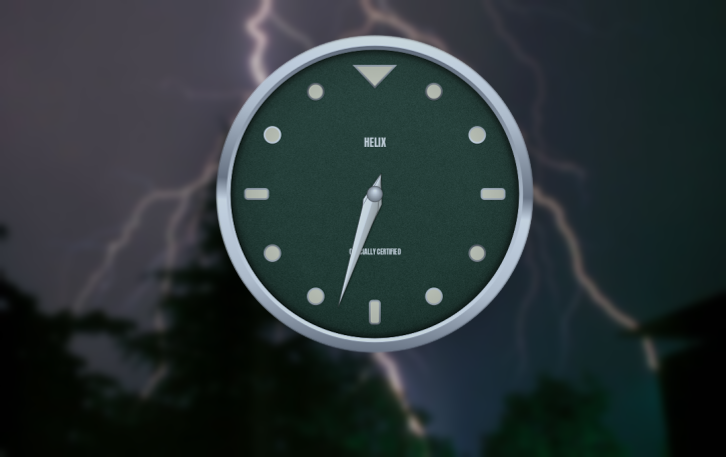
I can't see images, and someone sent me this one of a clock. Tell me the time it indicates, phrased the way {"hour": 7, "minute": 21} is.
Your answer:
{"hour": 6, "minute": 33}
